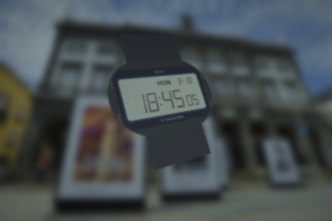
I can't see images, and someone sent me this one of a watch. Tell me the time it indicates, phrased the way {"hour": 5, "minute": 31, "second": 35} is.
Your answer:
{"hour": 18, "minute": 45, "second": 5}
